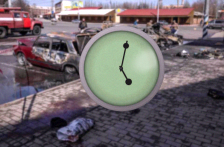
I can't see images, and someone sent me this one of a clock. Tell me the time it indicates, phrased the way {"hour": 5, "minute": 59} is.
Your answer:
{"hour": 5, "minute": 2}
